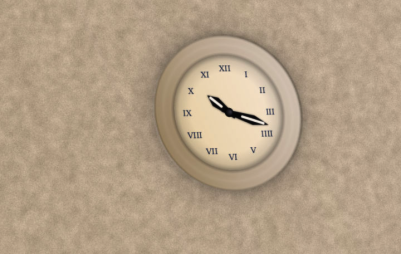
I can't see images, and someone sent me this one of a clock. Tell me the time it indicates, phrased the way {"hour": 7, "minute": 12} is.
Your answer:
{"hour": 10, "minute": 18}
